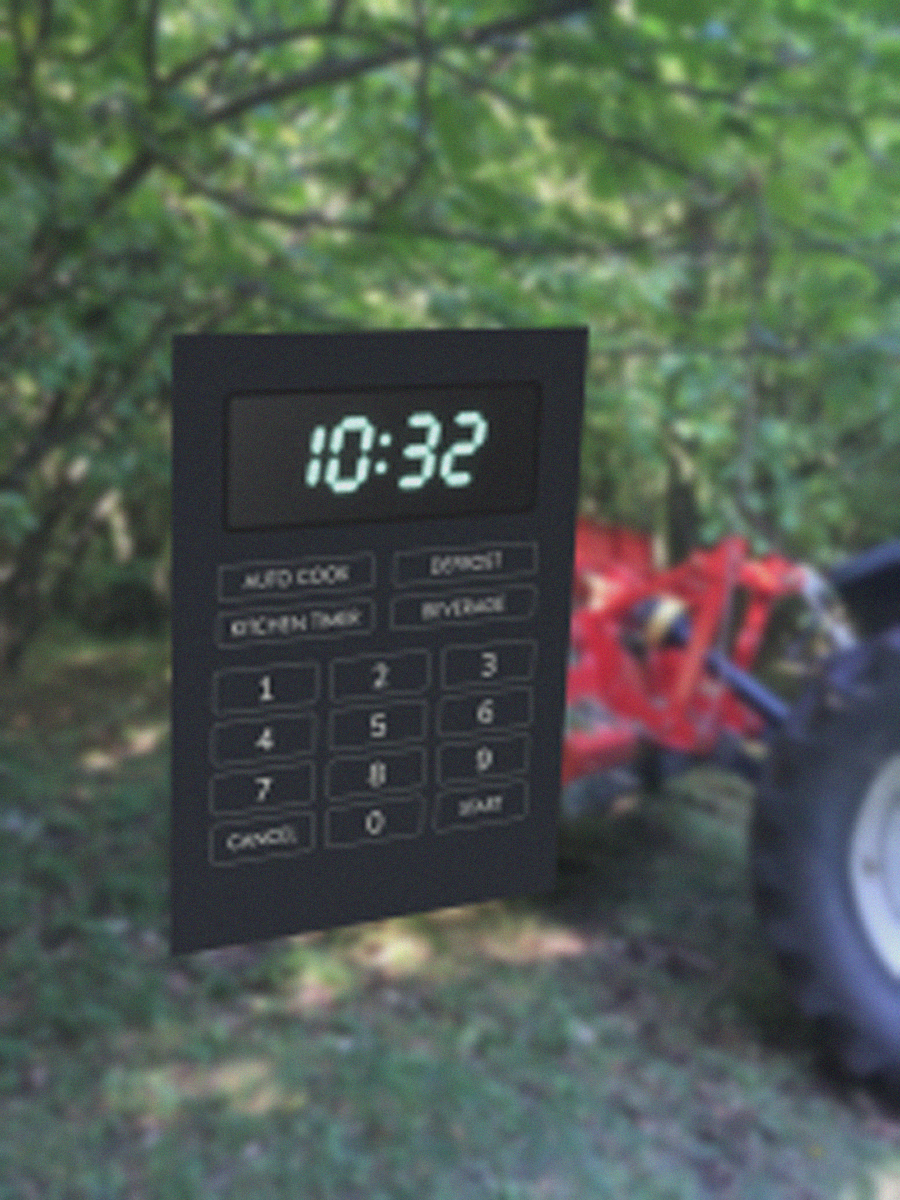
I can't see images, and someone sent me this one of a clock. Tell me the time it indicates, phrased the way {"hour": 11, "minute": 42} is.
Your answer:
{"hour": 10, "minute": 32}
